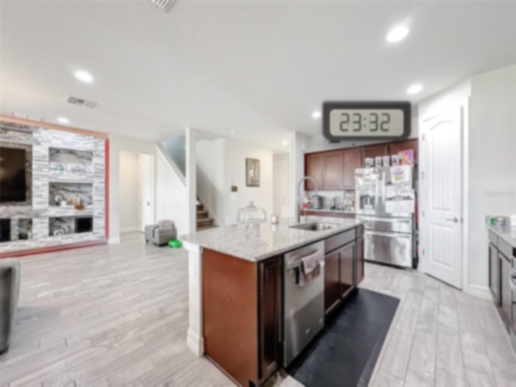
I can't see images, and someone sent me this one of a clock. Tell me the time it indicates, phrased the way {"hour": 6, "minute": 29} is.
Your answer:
{"hour": 23, "minute": 32}
